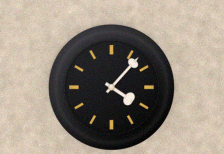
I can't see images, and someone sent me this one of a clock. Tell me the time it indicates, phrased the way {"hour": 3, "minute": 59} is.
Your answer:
{"hour": 4, "minute": 7}
